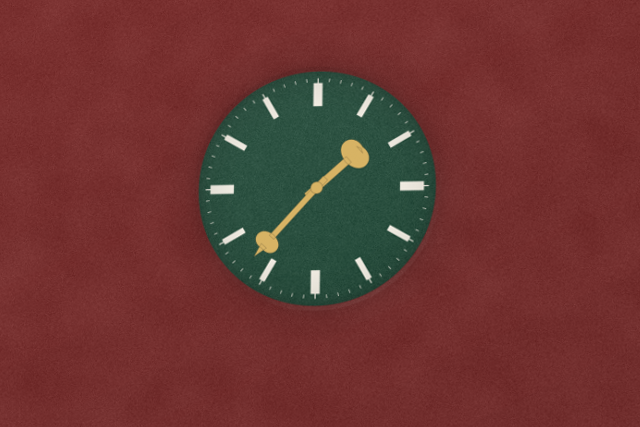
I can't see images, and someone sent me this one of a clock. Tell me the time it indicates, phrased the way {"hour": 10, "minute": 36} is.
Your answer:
{"hour": 1, "minute": 37}
